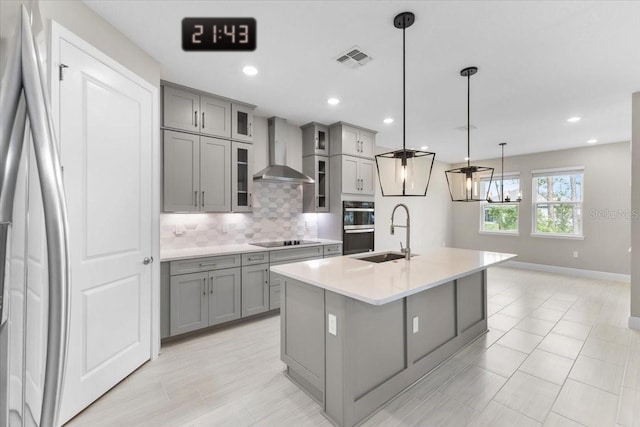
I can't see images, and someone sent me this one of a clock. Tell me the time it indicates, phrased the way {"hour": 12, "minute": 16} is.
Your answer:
{"hour": 21, "minute": 43}
